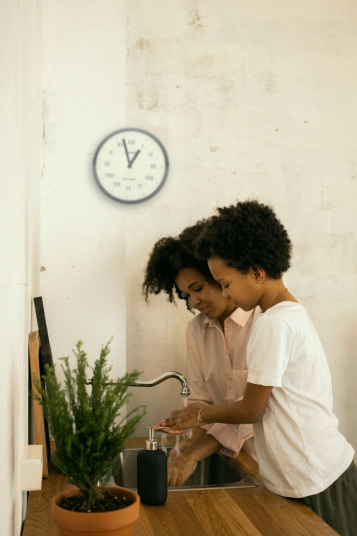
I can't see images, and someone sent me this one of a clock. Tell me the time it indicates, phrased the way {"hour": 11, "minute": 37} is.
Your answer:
{"hour": 12, "minute": 57}
